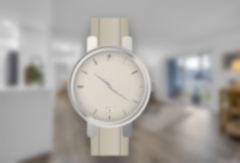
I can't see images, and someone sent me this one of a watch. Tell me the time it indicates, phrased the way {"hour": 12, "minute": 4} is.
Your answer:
{"hour": 10, "minute": 21}
